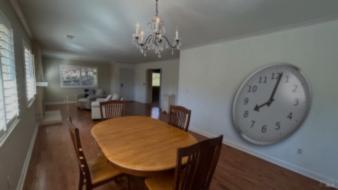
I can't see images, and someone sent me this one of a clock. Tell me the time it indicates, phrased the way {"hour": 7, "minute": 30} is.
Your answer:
{"hour": 8, "minute": 2}
